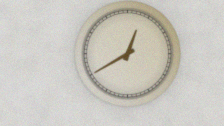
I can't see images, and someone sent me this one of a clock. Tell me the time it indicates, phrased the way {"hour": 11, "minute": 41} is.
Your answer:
{"hour": 12, "minute": 40}
